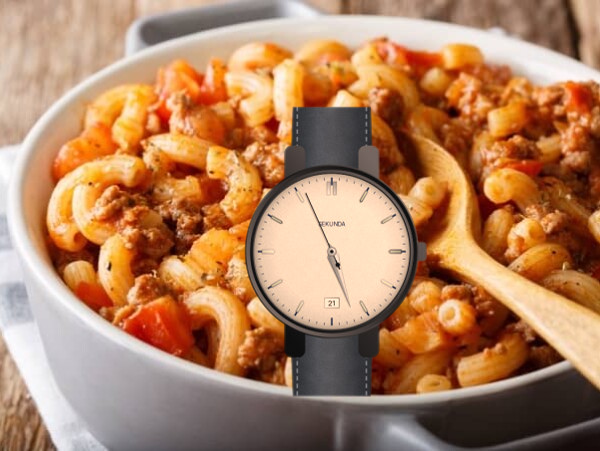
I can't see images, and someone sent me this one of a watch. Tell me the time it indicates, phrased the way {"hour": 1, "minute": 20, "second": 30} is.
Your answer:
{"hour": 5, "minute": 26, "second": 56}
